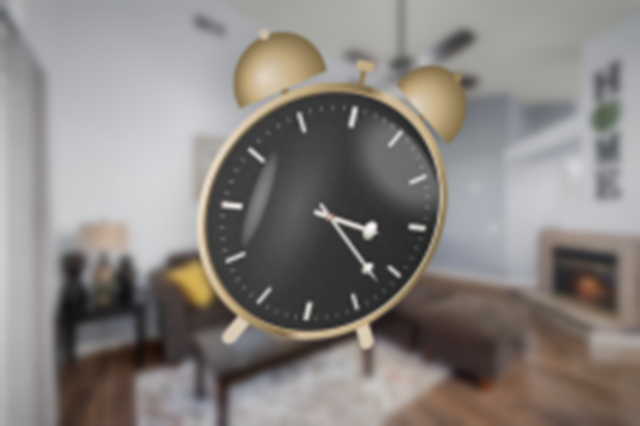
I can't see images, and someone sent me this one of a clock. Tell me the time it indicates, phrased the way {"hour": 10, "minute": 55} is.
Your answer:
{"hour": 3, "minute": 22}
